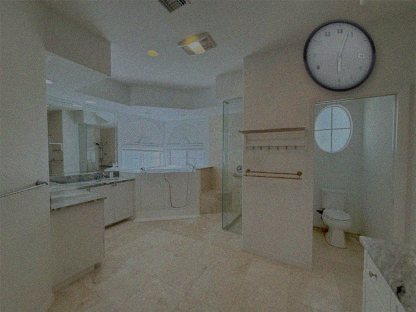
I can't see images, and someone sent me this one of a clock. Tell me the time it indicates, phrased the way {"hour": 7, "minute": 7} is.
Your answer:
{"hour": 6, "minute": 3}
